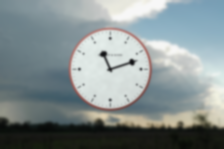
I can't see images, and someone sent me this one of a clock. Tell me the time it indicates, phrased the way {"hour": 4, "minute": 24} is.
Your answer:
{"hour": 11, "minute": 12}
